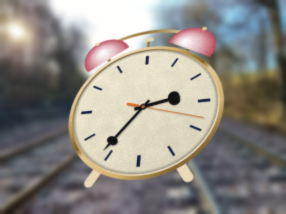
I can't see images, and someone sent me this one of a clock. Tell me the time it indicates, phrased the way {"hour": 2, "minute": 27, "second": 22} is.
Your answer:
{"hour": 2, "minute": 36, "second": 18}
